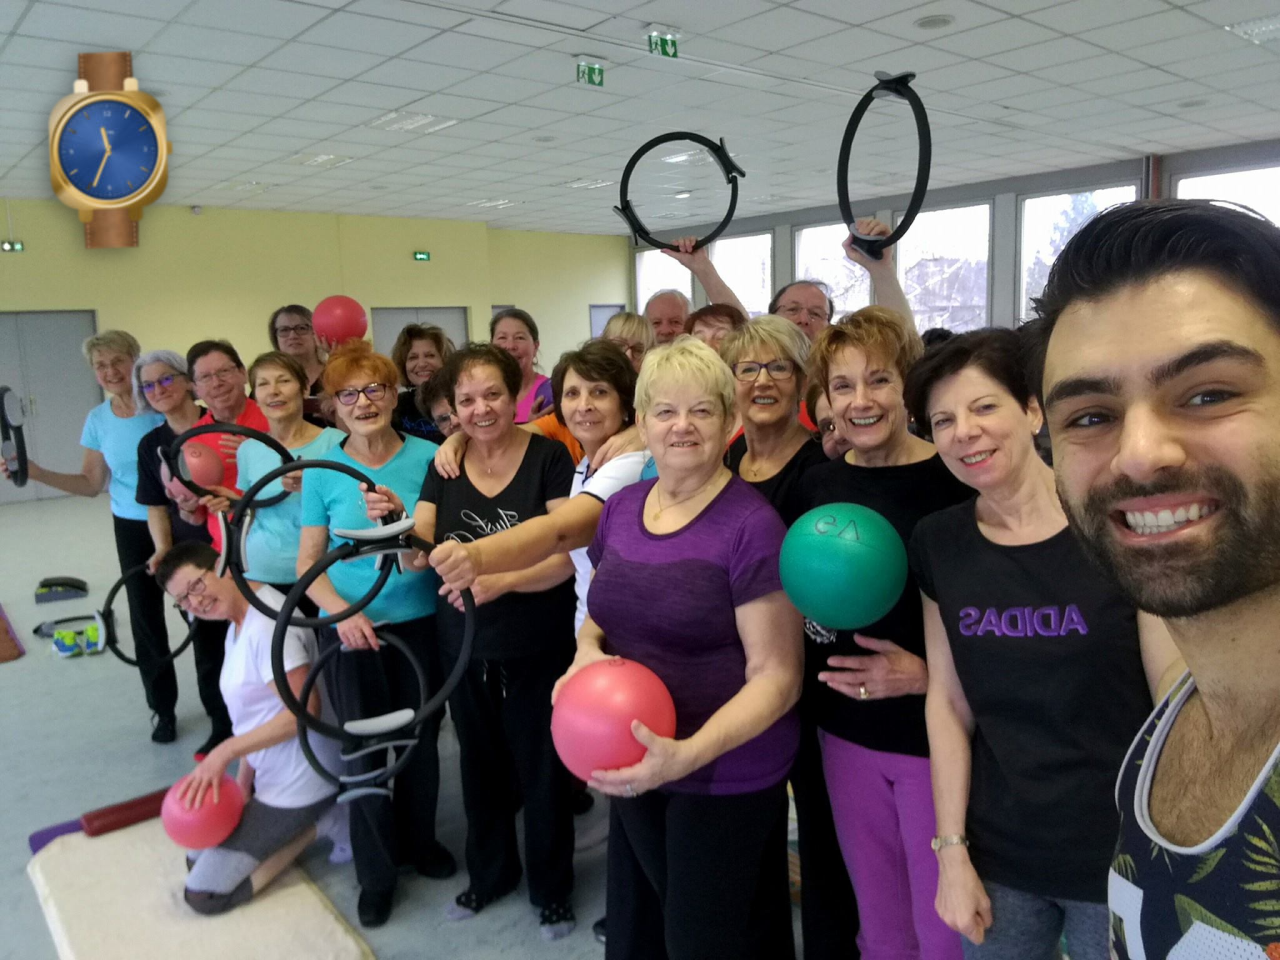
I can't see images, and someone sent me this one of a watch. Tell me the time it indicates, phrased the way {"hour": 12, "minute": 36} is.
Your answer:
{"hour": 11, "minute": 34}
